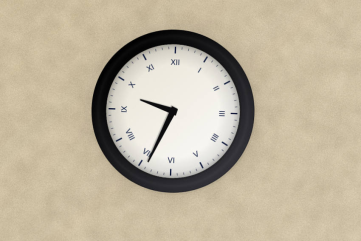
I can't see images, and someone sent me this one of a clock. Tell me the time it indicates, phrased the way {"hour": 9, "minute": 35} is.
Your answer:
{"hour": 9, "minute": 34}
